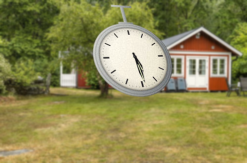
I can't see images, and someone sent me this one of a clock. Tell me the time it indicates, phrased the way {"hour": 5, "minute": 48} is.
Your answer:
{"hour": 5, "minute": 29}
